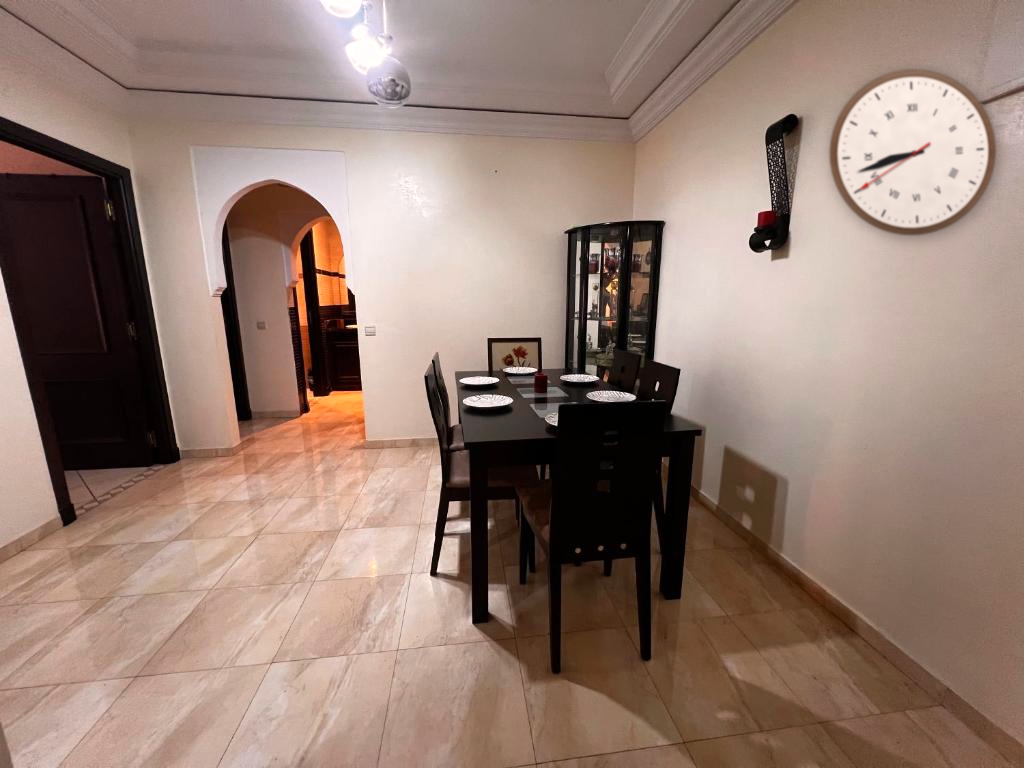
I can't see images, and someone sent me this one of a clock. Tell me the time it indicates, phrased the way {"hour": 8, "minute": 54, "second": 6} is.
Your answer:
{"hour": 8, "minute": 42, "second": 40}
